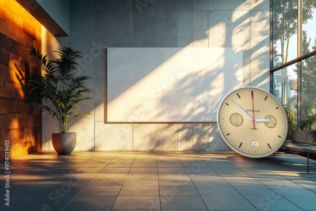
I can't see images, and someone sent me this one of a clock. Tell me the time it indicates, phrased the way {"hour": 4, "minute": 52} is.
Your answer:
{"hour": 2, "minute": 52}
